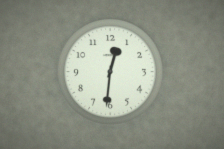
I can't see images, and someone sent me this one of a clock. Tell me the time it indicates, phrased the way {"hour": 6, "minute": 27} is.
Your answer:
{"hour": 12, "minute": 31}
